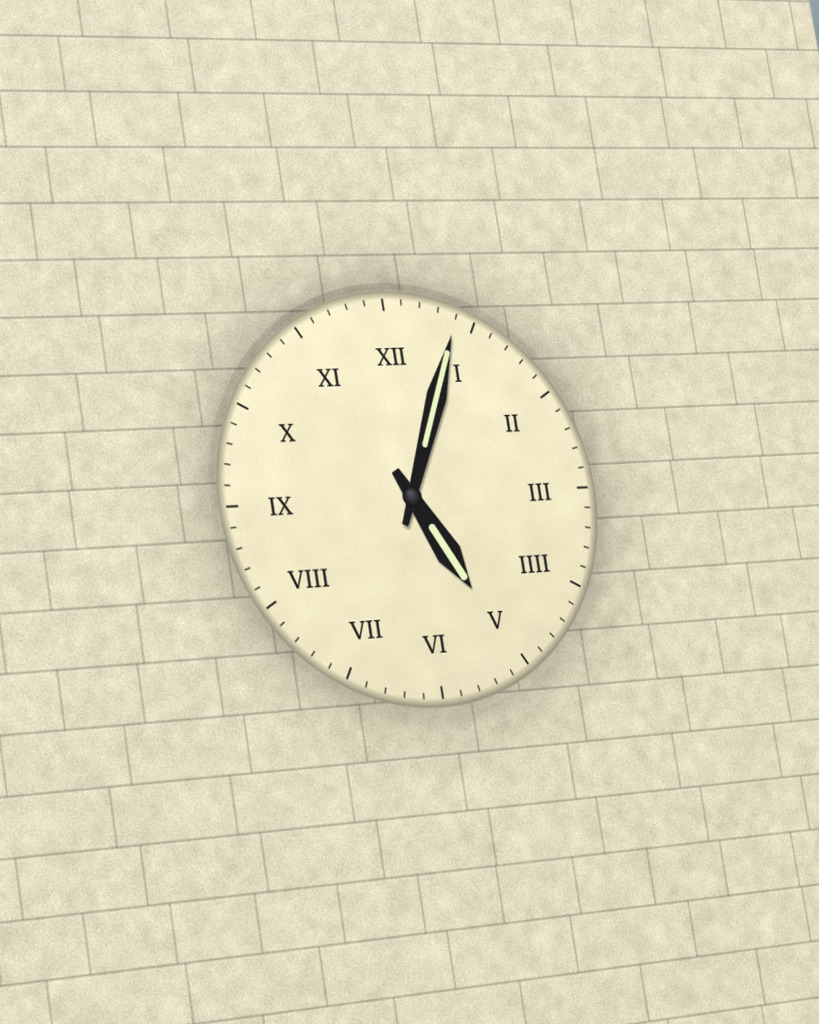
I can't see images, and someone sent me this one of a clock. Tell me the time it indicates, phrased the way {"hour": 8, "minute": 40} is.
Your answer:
{"hour": 5, "minute": 4}
